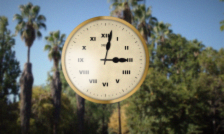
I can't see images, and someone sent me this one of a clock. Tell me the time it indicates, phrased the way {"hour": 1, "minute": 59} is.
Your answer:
{"hour": 3, "minute": 2}
